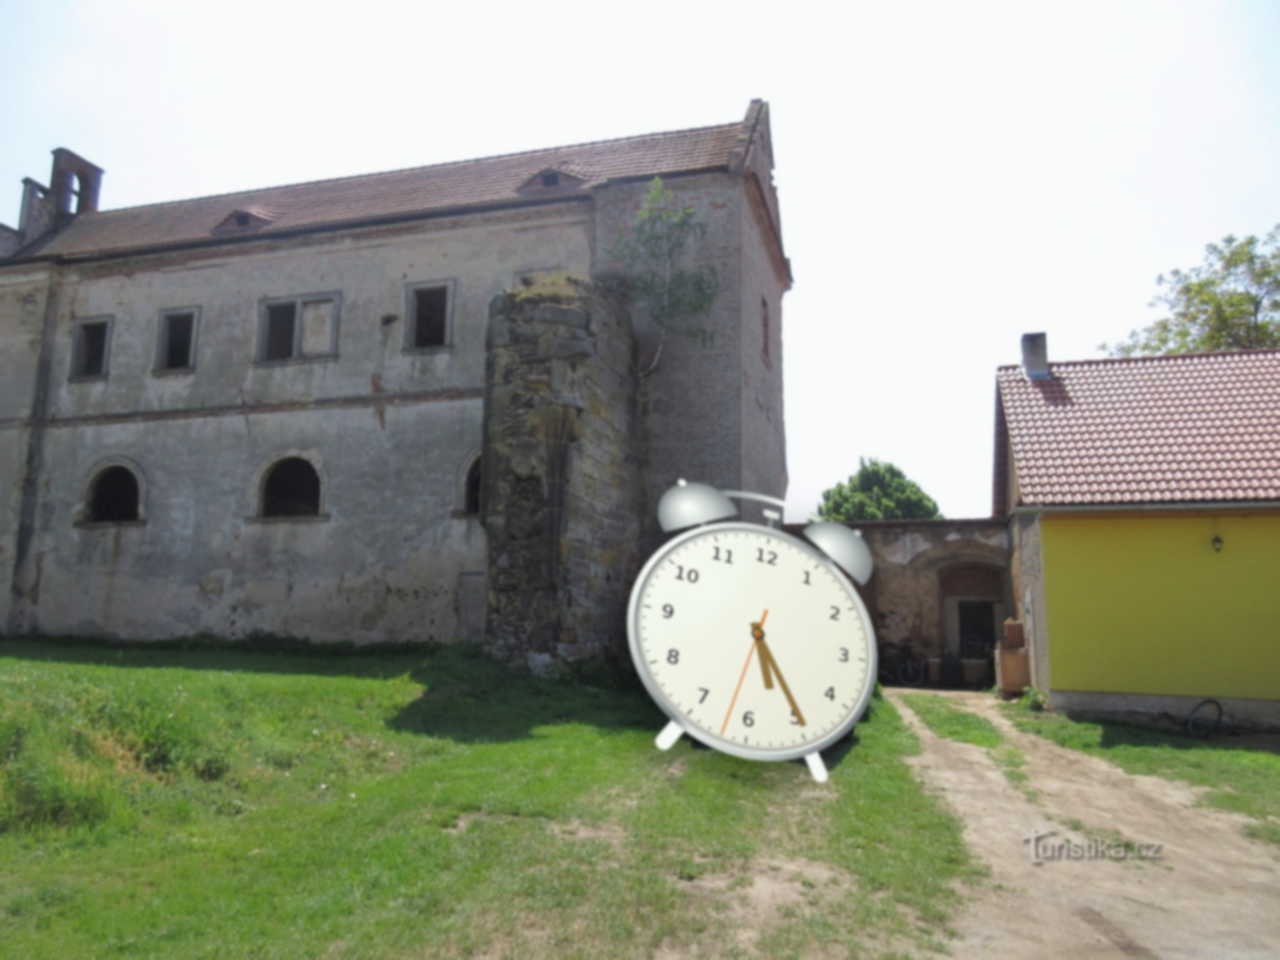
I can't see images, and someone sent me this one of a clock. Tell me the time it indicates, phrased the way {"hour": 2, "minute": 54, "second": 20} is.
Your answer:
{"hour": 5, "minute": 24, "second": 32}
